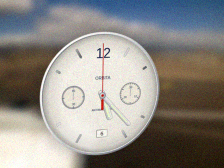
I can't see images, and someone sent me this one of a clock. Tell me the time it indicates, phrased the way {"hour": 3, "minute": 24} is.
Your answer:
{"hour": 5, "minute": 23}
